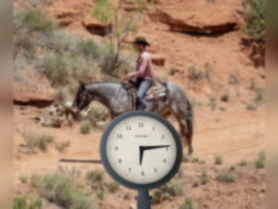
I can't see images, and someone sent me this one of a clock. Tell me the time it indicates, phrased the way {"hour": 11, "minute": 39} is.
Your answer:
{"hour": 6, "minute": 14}
